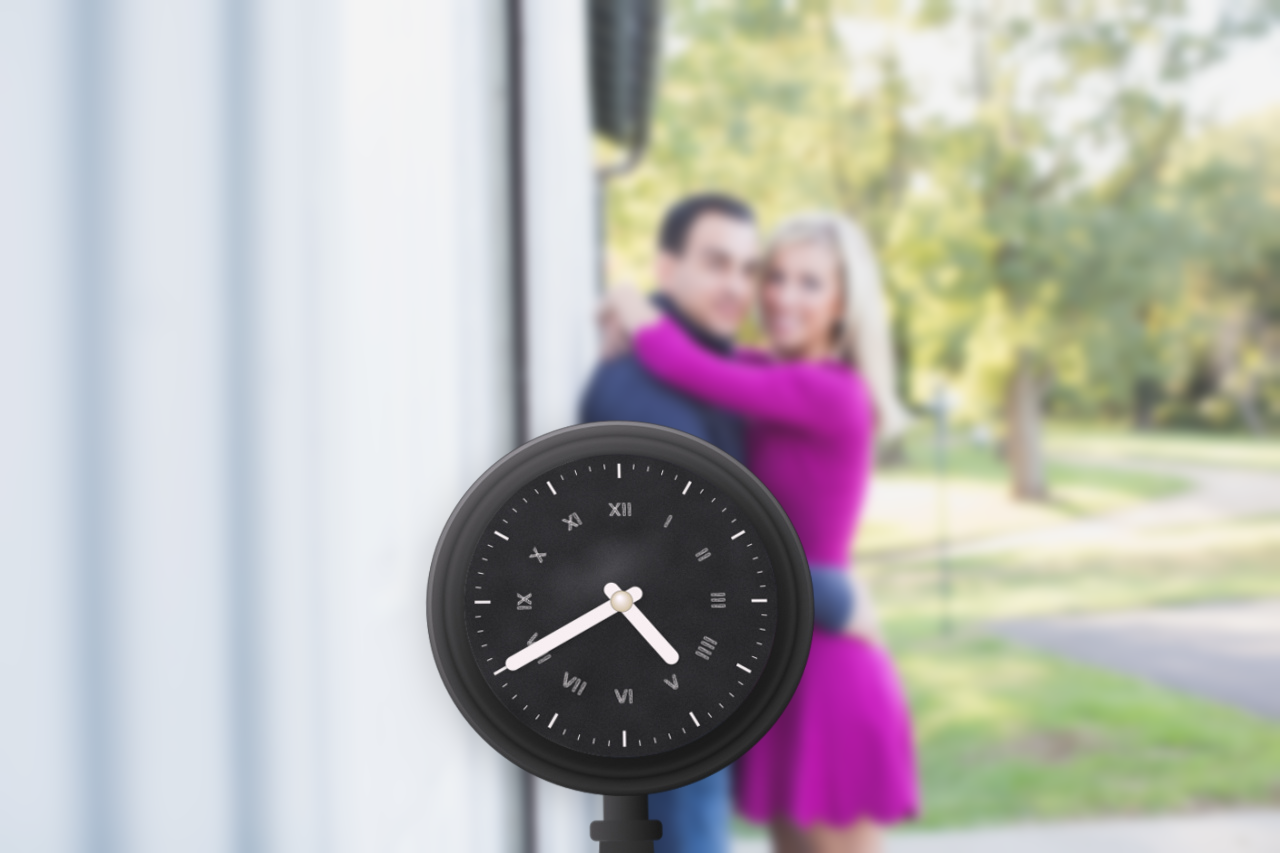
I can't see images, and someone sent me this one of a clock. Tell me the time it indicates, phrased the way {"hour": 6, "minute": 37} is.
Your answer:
{"hour": 4, "minute": 40}
